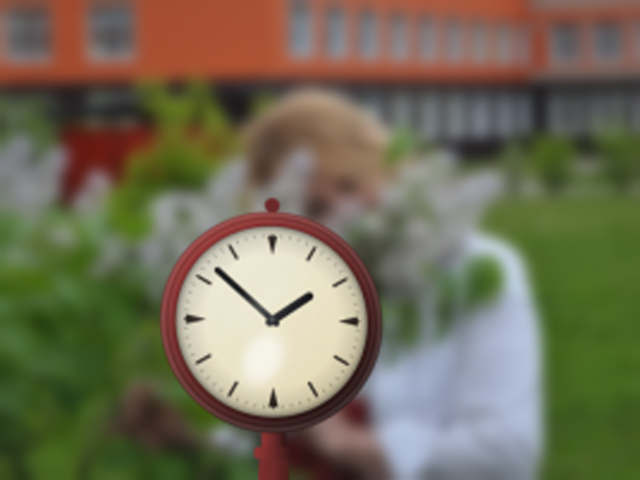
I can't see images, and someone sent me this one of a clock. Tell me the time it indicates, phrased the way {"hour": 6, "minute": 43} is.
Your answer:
{"hour": 1, "minute": 52}
